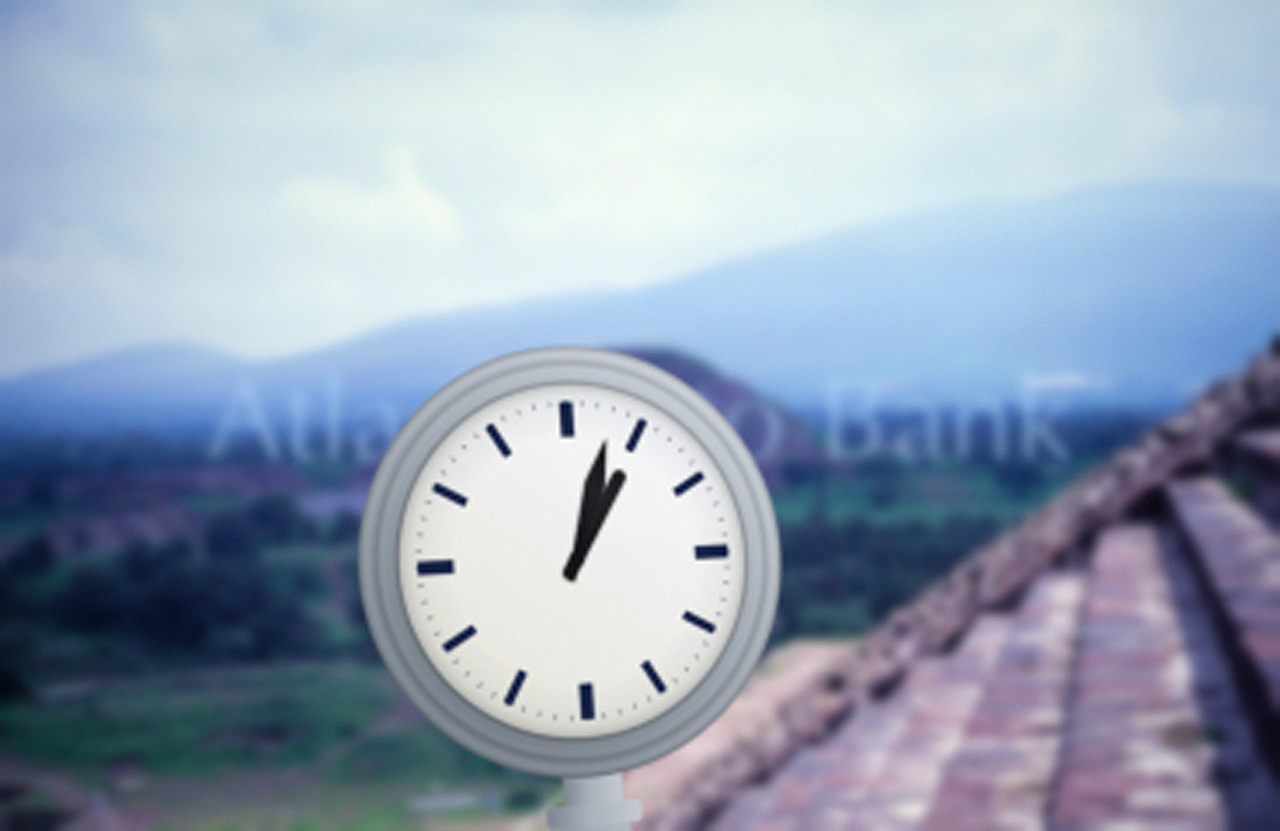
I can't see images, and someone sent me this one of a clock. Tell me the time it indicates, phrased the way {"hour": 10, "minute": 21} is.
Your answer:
{"hour": 1, "minute": 3}
